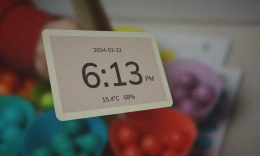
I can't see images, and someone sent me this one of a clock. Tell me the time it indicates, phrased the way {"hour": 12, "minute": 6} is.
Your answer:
{"hour": 6, "minute": 13}
